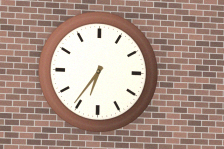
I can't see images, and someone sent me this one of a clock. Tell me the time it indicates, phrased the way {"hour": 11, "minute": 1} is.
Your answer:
{"hour": 6, "minute": 36}
